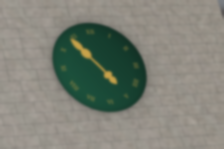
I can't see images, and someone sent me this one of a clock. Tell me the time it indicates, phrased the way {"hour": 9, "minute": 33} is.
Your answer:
{"hour": 4, "minute": 54}
